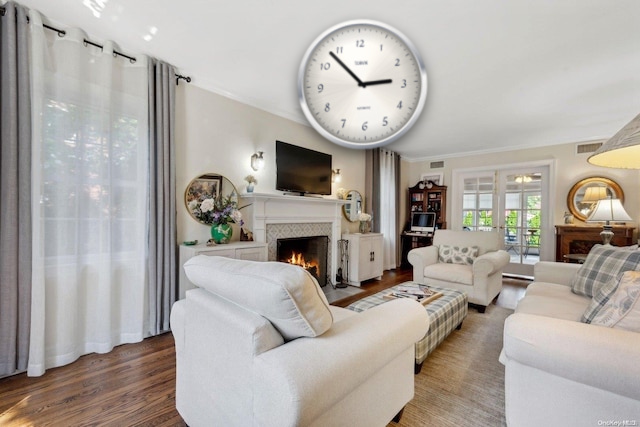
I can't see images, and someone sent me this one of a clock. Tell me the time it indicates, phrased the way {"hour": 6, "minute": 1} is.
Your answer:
{"hour": 2, "minute": 53}
